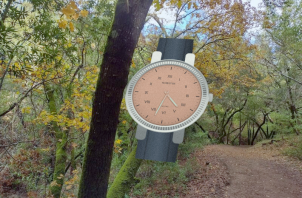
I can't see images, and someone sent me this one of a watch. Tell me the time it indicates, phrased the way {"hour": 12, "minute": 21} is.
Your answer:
{"hour": 4, "minute": 33}
